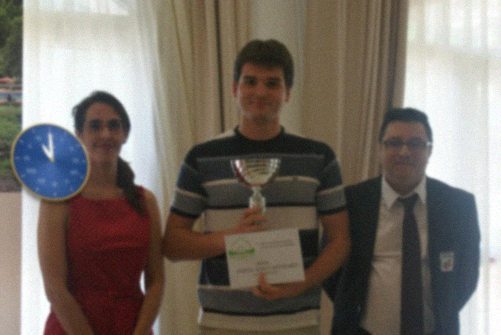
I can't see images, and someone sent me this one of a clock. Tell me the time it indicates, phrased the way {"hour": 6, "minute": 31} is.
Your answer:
{"hour": 11, "minute": 0}
